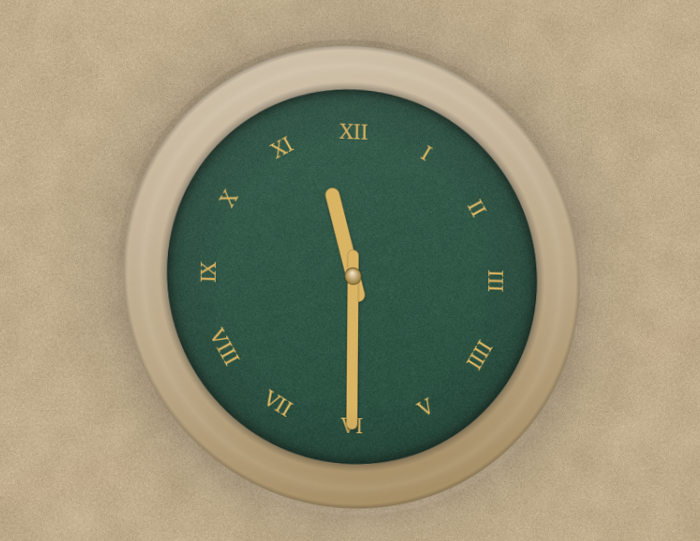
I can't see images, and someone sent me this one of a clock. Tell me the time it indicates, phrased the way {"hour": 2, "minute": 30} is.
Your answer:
{"hour": 11, "minute": 30}
